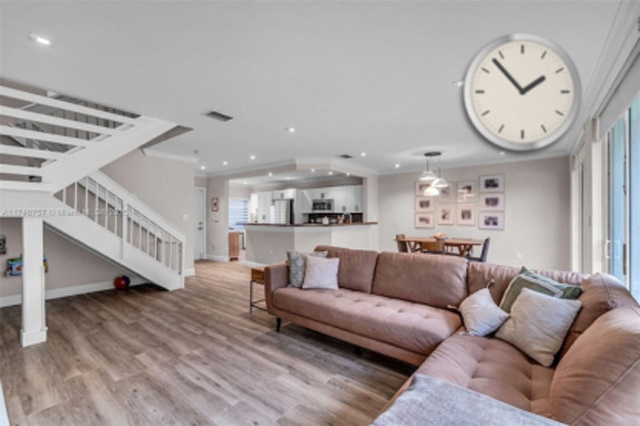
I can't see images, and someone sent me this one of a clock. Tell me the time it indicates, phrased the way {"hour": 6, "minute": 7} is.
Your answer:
{"hour": 1, "minute": 53}
